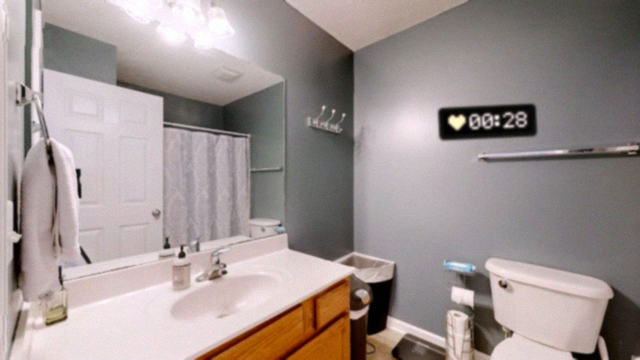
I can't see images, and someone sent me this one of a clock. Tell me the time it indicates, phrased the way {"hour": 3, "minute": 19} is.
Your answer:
{"hour": 0, "minute": 28}
